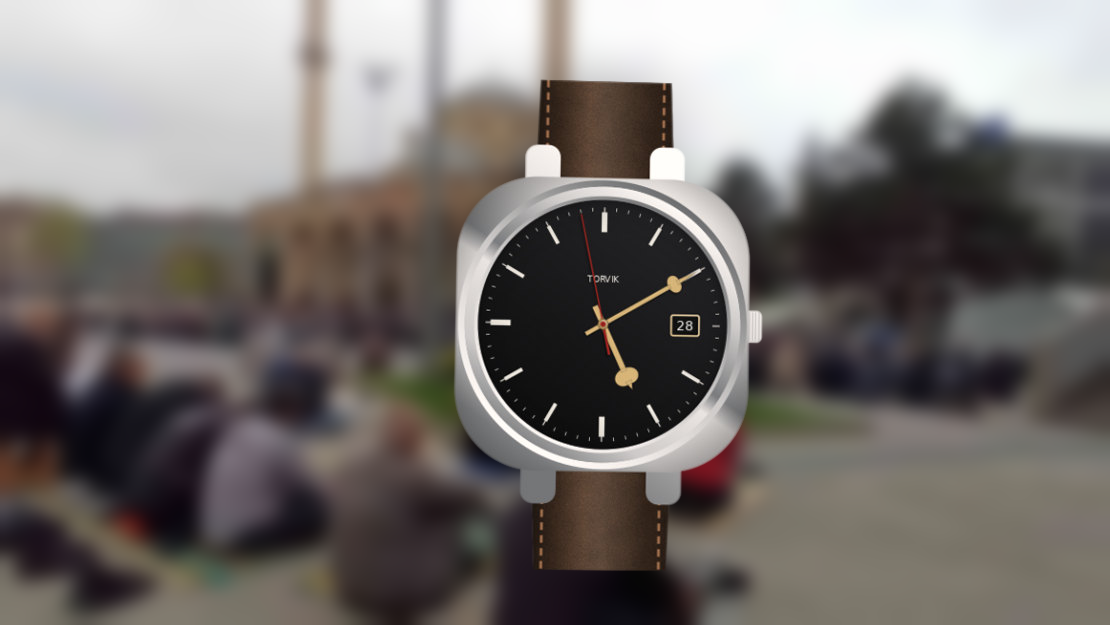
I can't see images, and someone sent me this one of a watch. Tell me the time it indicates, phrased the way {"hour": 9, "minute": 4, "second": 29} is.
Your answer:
{"hour": 5, "minute": 9, "second": 58}
